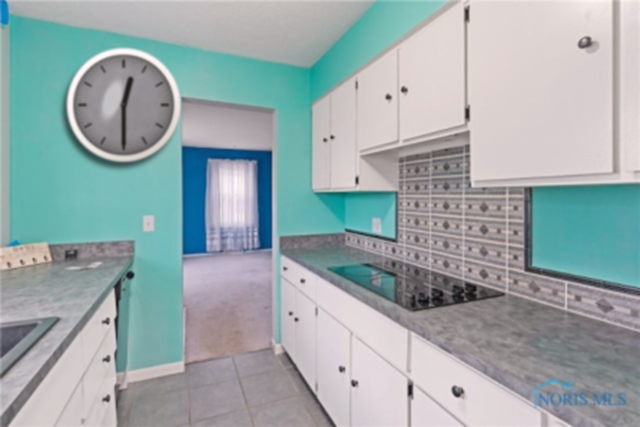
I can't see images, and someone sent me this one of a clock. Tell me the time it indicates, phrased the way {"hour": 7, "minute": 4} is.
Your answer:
{"hour": 12, "minute": 30}
